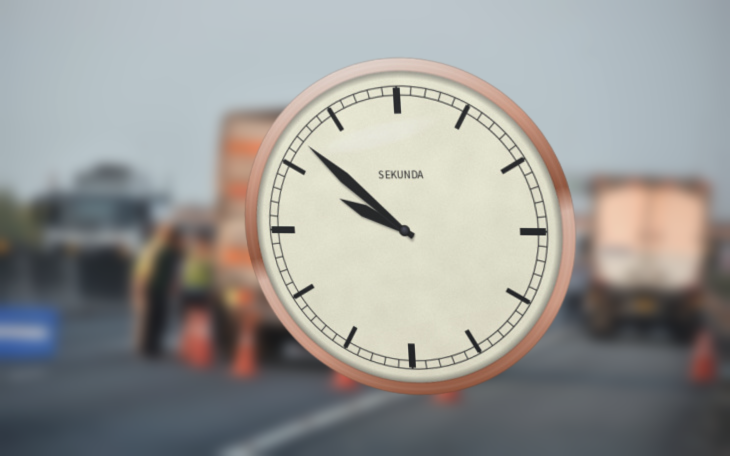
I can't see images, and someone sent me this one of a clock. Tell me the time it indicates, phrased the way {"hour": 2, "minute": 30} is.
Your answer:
{"hour": 9, "minute": 52}
